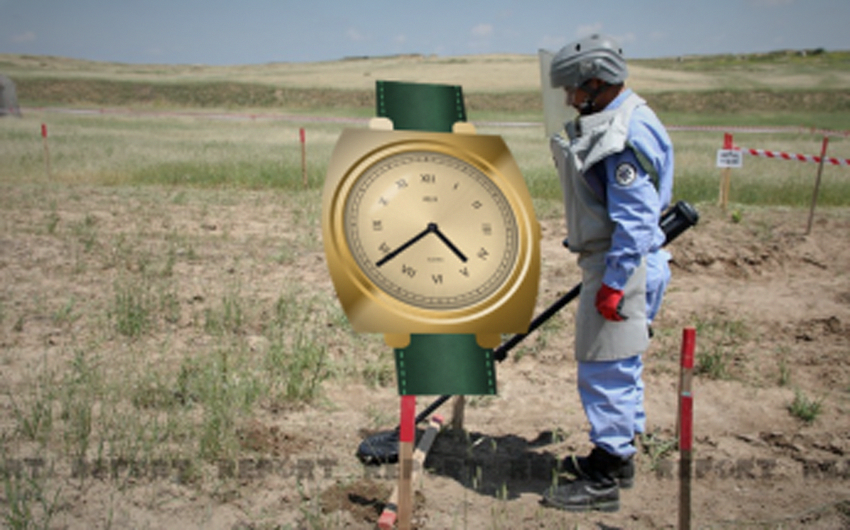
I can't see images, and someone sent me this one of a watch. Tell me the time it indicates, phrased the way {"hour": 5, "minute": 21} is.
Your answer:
{"hour": 4, "minute": 39}
